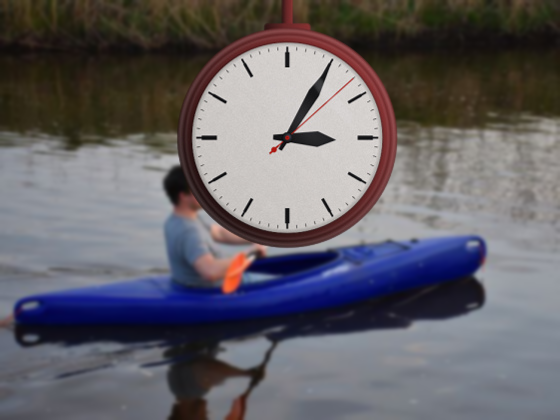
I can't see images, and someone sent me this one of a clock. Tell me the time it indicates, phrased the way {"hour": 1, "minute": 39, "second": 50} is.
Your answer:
{"hour": 3, "minute": 5, "second": 8}
